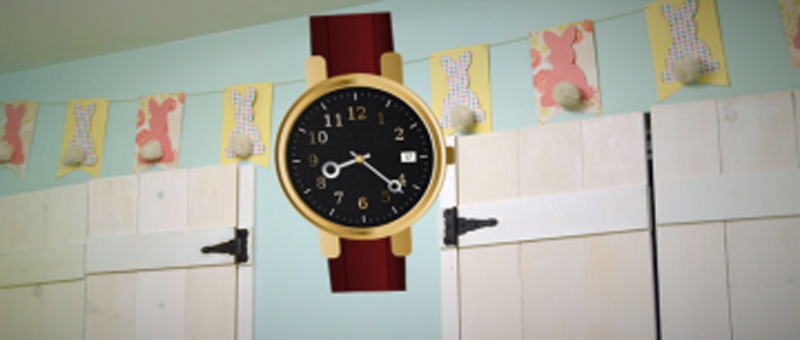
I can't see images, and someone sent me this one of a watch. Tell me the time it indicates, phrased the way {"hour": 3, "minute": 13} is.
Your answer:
{"hour": 8, "minute": 22}
